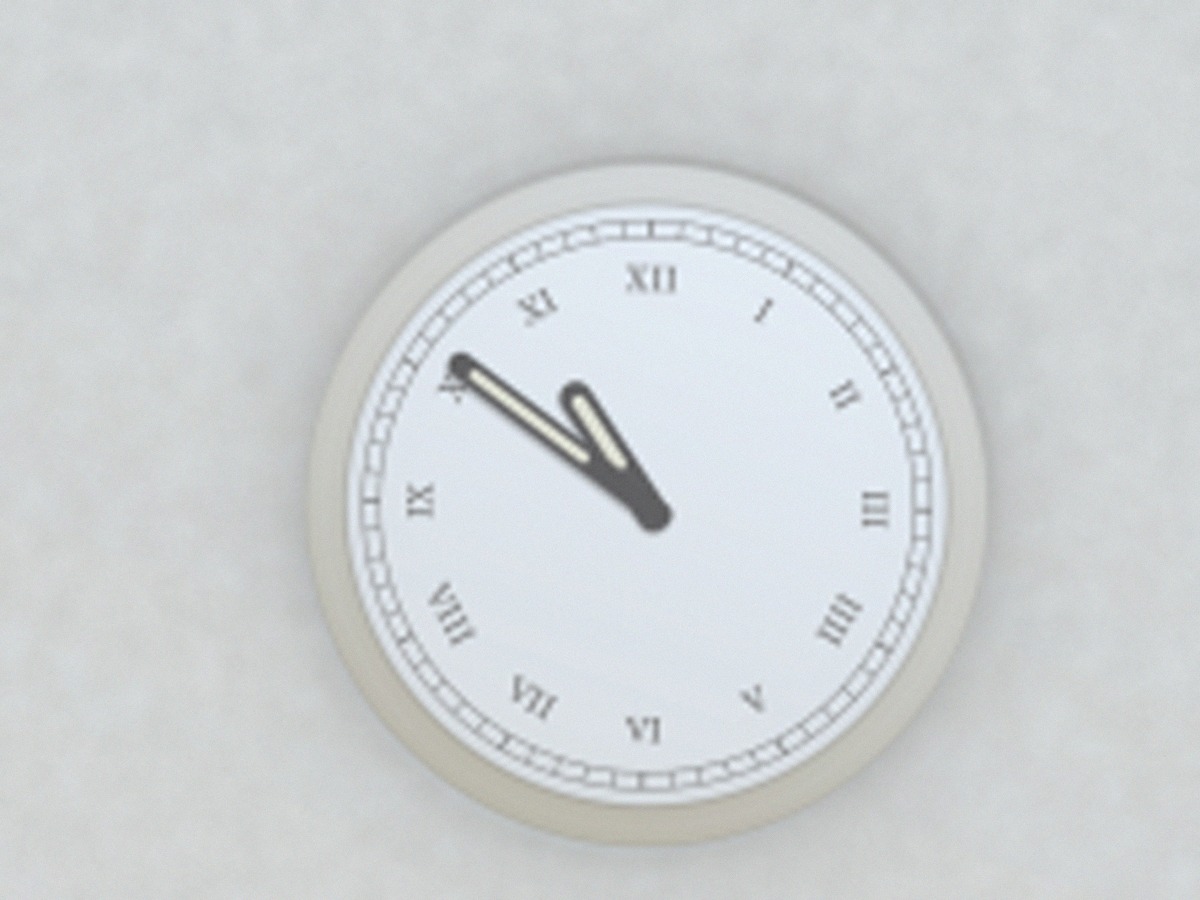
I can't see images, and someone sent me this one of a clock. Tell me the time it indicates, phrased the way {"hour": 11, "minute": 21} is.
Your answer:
{"hour": 10, "minute": 51}
